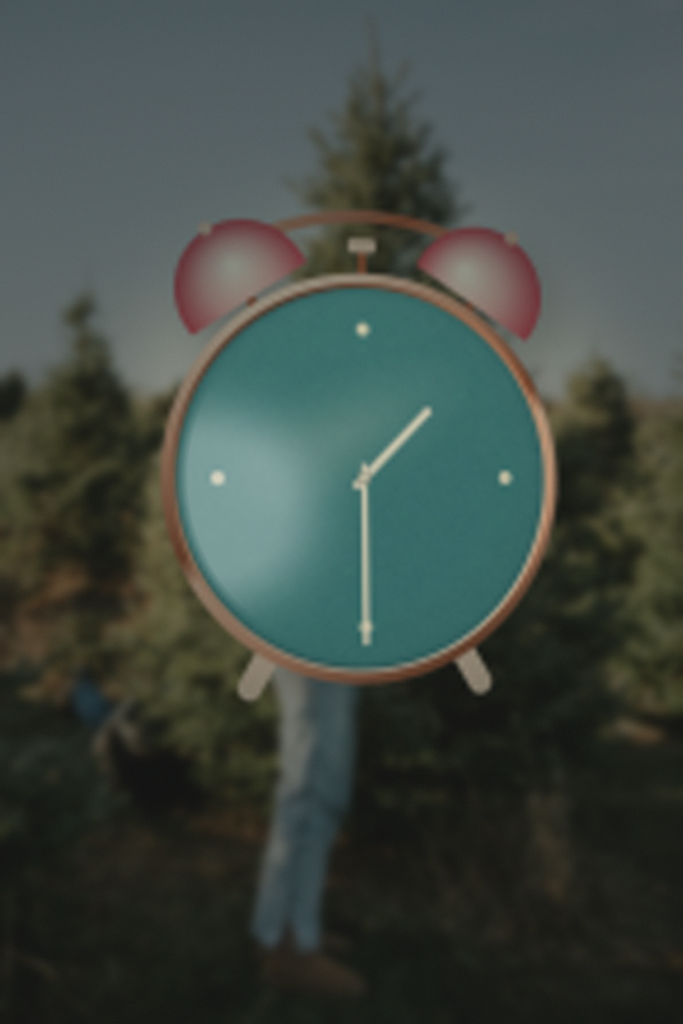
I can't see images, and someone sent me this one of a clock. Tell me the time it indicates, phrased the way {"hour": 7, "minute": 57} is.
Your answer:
{"hour": 1, "minute": 30}
